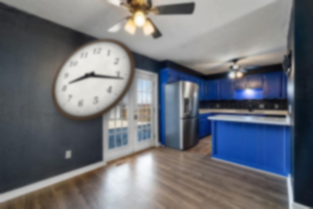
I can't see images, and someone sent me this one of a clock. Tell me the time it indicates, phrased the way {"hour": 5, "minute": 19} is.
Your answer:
{"hour": 8, "minute": 16}
